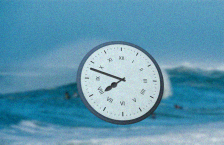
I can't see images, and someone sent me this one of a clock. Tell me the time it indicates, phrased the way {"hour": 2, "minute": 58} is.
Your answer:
{"hour": 7, "minute": 48}
